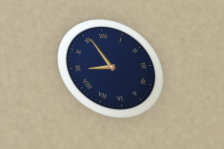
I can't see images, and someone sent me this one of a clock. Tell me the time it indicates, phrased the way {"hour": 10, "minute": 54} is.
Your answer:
{"hour": 8, "minute": 56}
